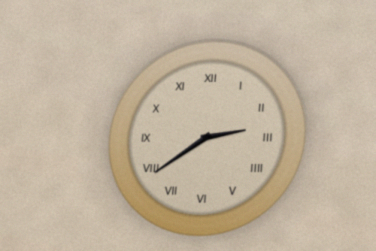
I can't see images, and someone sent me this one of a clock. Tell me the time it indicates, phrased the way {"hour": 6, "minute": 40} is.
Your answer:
{"hour": 2, "minute": 39}
